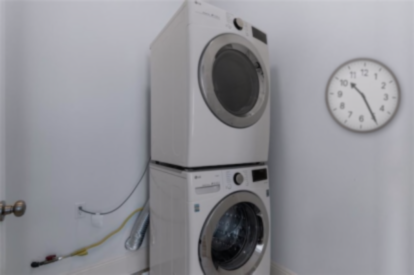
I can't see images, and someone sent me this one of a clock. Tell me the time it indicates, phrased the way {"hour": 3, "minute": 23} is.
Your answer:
{"hour": 10, "minute": 25}
